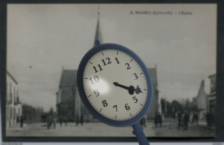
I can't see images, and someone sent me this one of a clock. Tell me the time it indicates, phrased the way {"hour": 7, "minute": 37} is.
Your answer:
{"hour": 4, "minute": 21}
